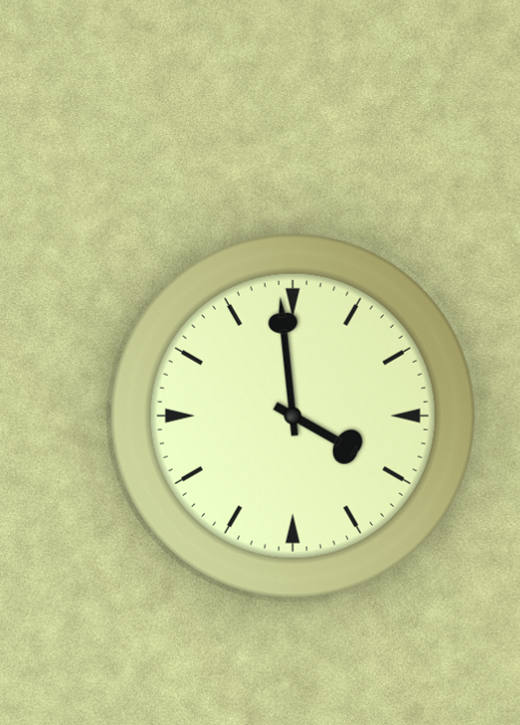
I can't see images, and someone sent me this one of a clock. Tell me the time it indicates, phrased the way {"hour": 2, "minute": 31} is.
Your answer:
{"hour": 3, "minute": 59}
